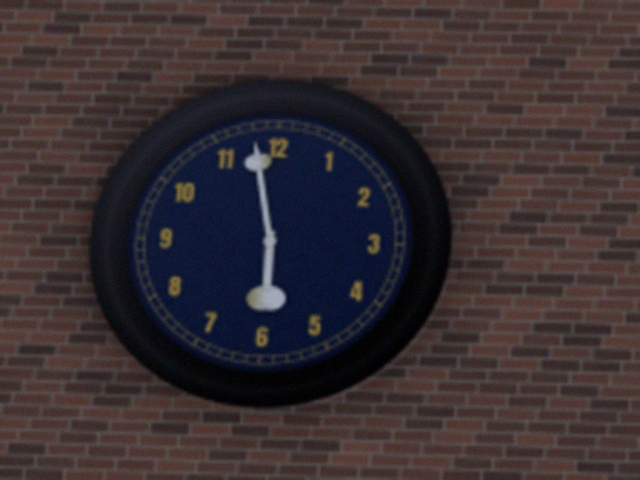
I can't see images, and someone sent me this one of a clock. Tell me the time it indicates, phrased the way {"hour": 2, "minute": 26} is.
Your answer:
{"hour": 5, "minute": 58}
